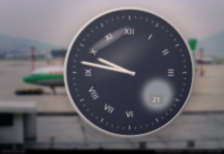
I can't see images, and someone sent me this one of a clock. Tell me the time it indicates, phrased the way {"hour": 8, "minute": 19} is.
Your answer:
{"hour": 9, "minute": 47}
